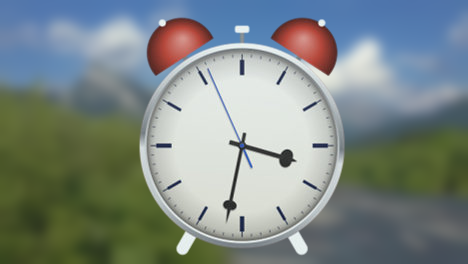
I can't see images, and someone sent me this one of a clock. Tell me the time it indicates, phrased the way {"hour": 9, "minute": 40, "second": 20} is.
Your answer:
{"hour": 3, "minute": 31, "second": 56}
